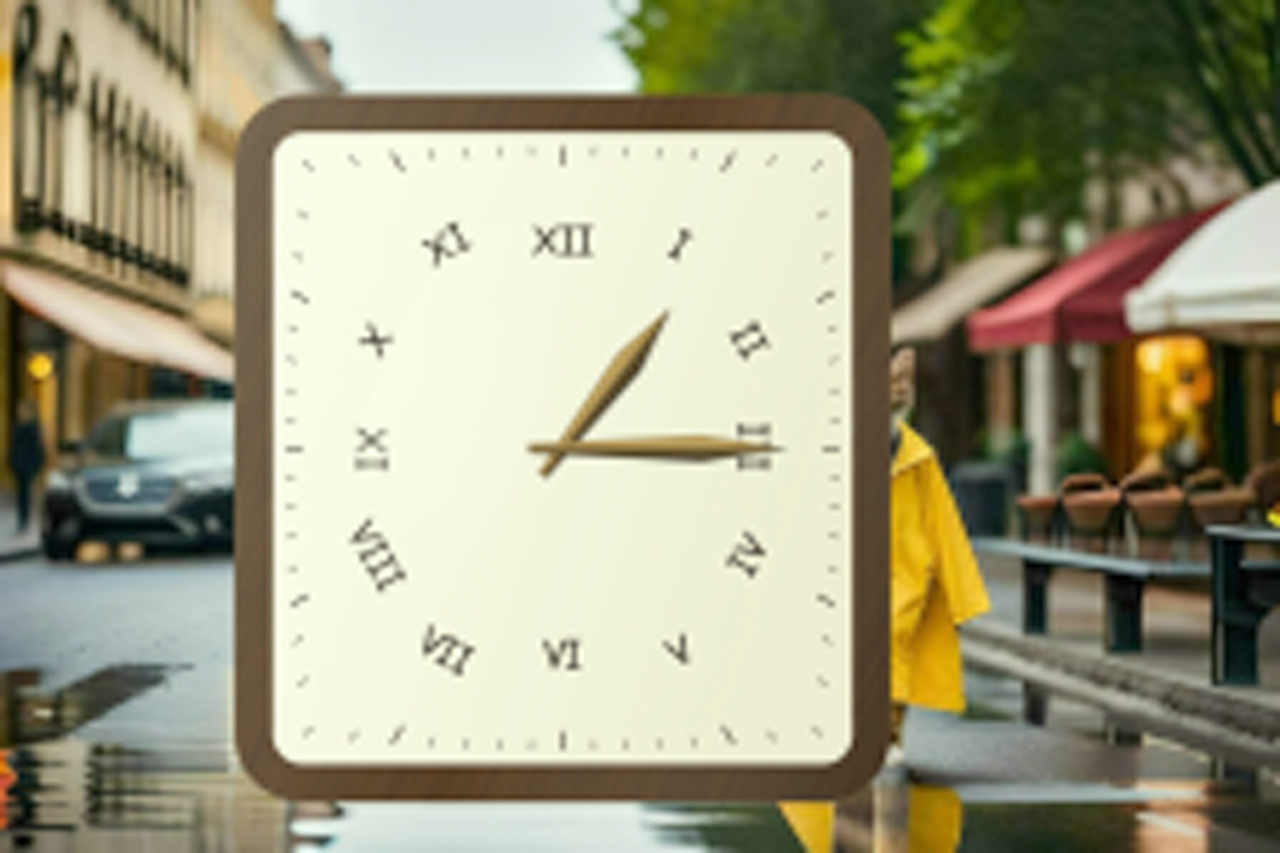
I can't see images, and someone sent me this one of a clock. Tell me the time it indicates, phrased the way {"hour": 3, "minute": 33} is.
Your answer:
{"hour": 1, "minute": 15}
